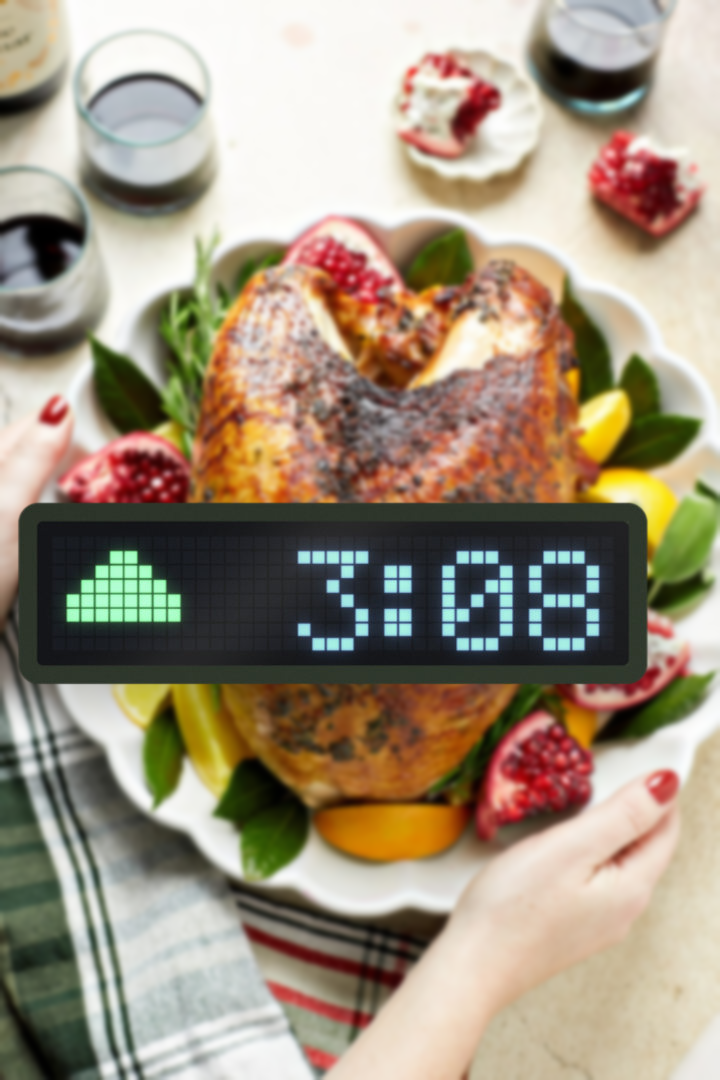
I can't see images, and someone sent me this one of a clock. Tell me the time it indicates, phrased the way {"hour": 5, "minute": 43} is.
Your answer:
{"hour": 3, "minute": 8}
